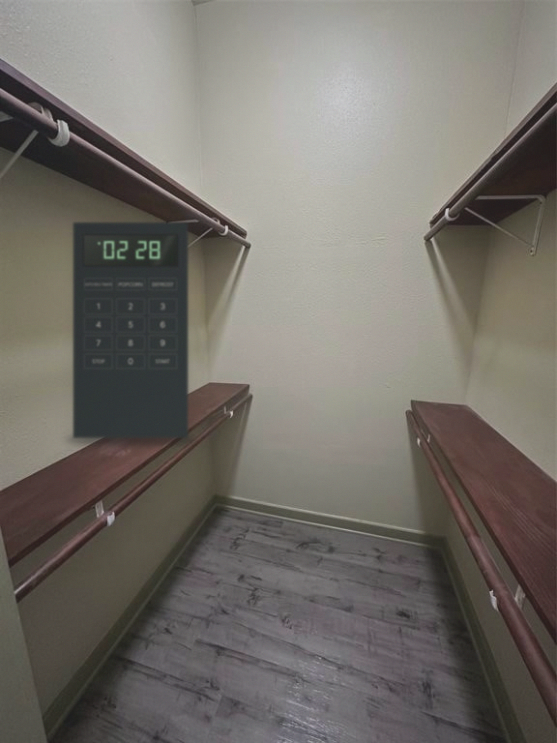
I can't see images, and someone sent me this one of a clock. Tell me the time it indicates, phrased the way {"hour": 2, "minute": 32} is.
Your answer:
{"hour": 2, "minute": 28}
